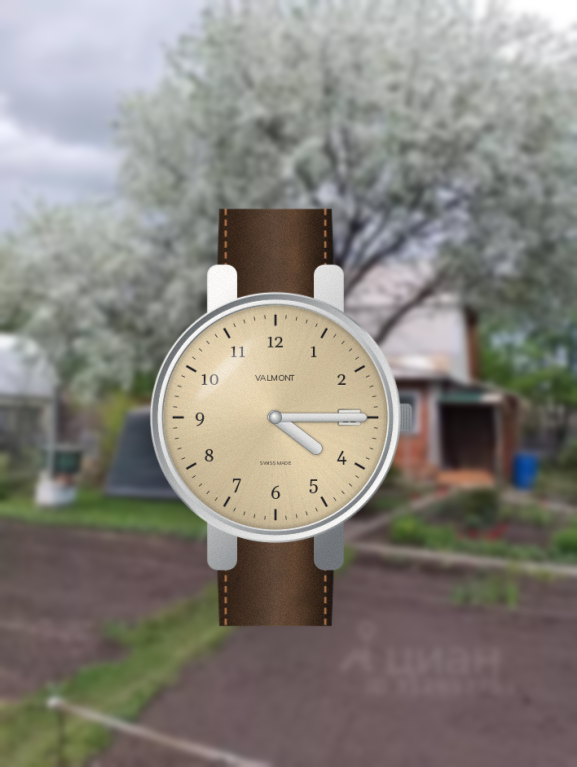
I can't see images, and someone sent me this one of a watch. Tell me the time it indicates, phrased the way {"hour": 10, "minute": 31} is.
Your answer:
{"hour": 4, "minute": 15}
